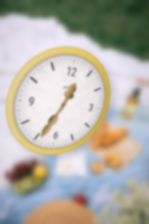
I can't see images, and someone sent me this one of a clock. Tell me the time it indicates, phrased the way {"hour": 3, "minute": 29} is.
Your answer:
{"hour": 12, "minute": 34}
